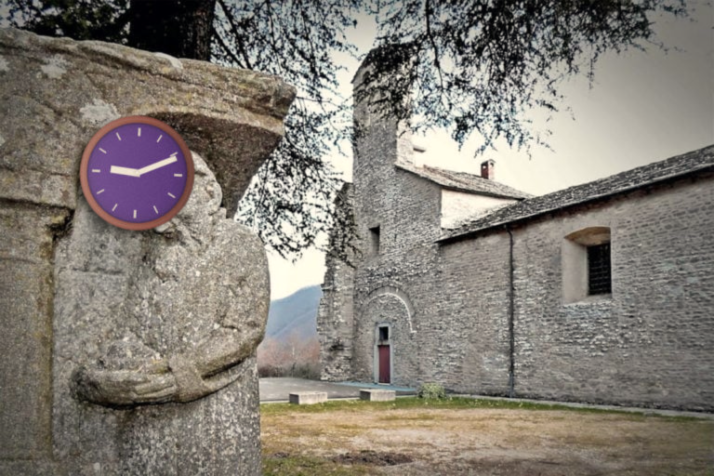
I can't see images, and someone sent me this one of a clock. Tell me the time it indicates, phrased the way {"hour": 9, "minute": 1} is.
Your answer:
{"hour": 9, "minute": 11}
